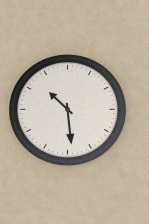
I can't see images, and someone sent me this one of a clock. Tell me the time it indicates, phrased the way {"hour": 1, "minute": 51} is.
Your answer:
{"hour": 10, "minute": 29}
